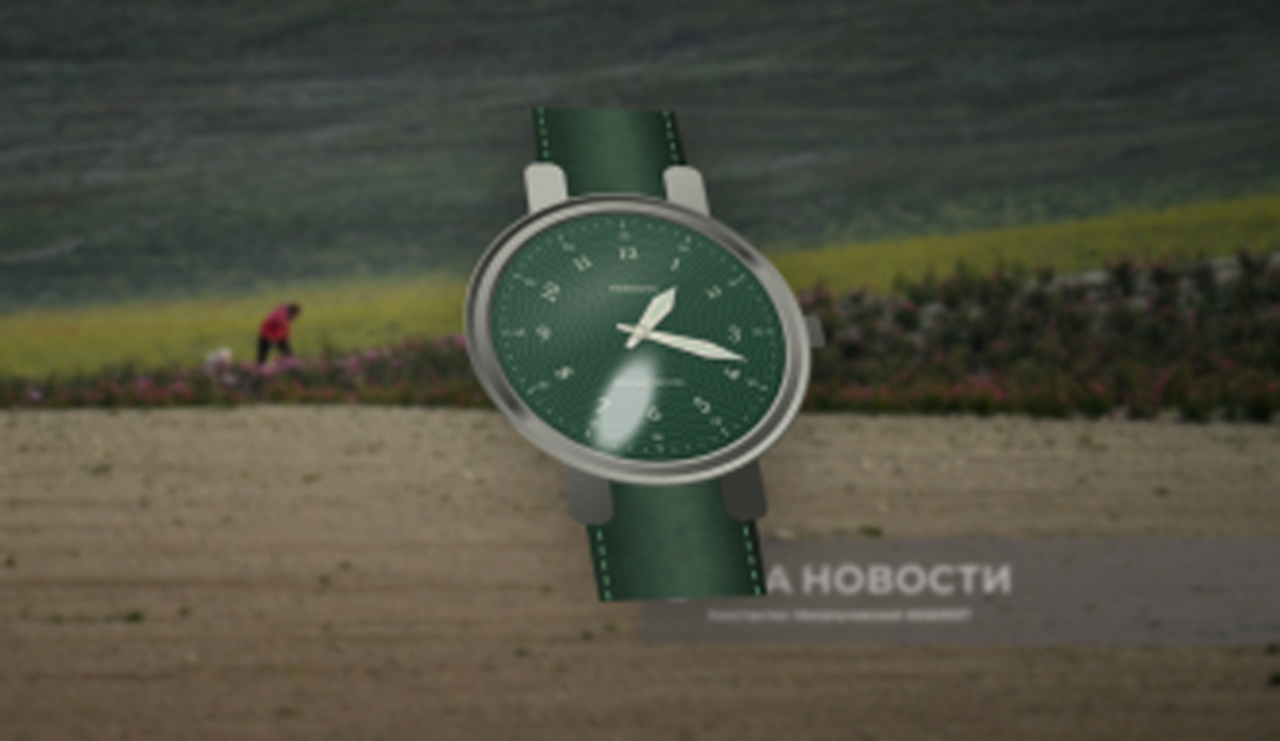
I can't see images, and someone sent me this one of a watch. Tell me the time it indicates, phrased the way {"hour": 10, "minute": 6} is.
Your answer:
{"hour": 1, "minute": 18}
